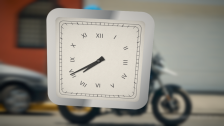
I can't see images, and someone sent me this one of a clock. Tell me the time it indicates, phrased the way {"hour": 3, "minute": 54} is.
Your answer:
{"hour": 7, "minute": 40}
